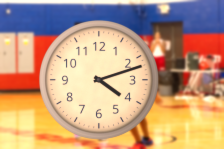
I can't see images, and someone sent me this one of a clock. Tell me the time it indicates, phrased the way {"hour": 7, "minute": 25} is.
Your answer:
{"hour": 4, "minute": 12}
